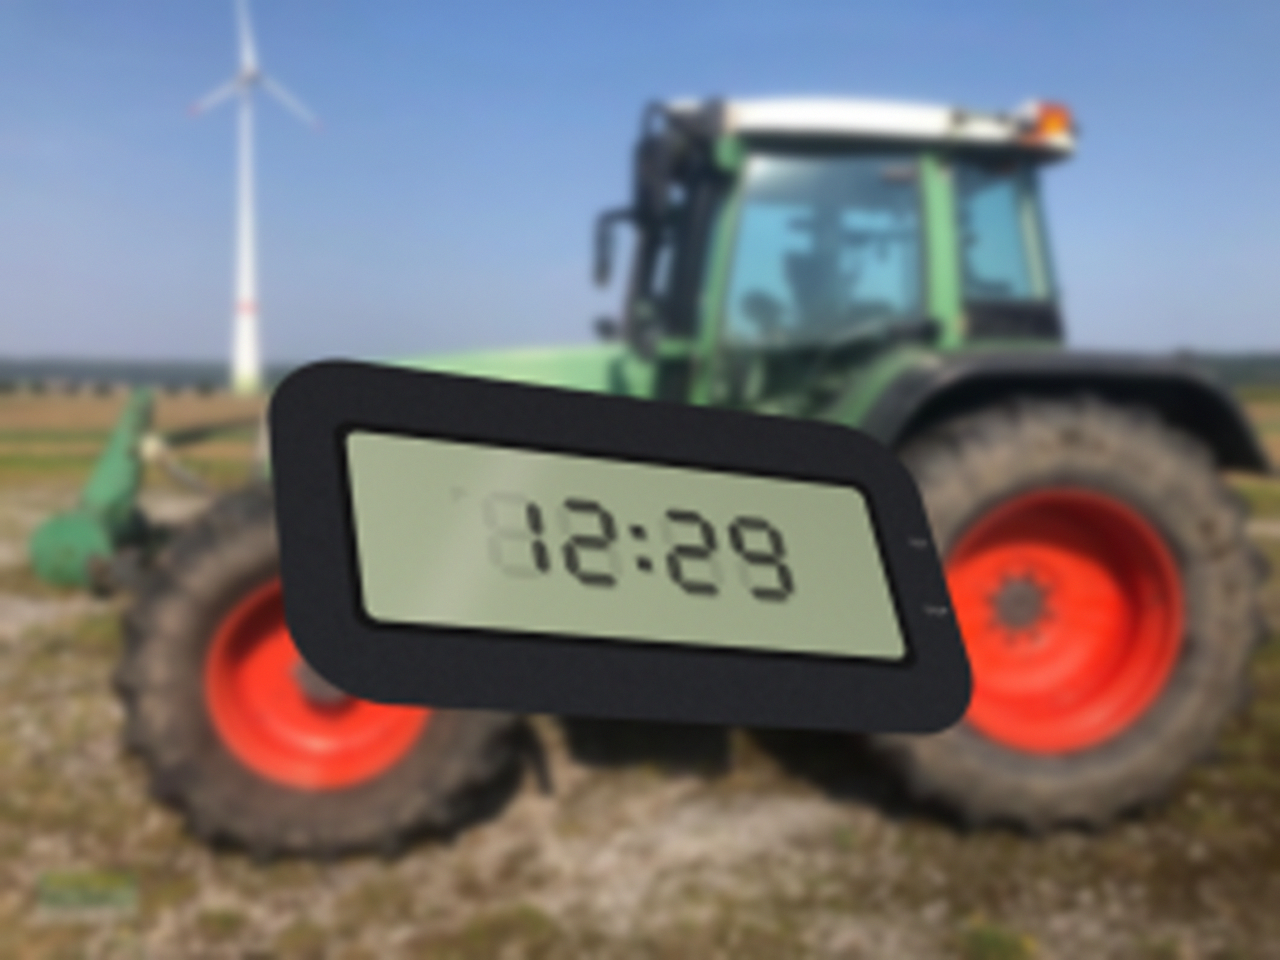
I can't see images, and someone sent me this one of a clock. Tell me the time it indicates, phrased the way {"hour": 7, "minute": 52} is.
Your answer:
{"hour": 12, "minute": 29}
